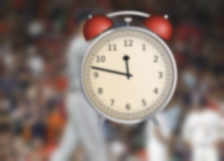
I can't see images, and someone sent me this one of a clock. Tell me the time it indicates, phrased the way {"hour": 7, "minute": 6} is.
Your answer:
{"hour": 11, "minute": 47}
